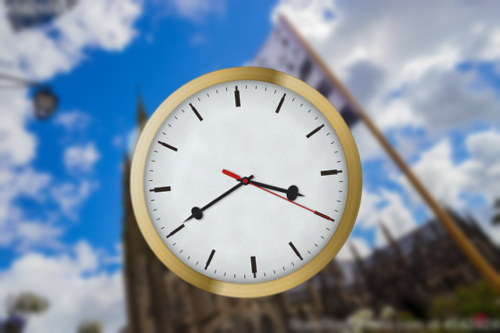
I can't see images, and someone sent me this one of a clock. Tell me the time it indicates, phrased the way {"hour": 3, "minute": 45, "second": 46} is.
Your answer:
{"hour": 3, "minute": 40, "second": 20}
